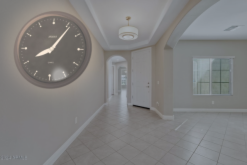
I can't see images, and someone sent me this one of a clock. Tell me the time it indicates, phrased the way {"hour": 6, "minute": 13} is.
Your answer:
{"hour": 8, "minute": 6}
